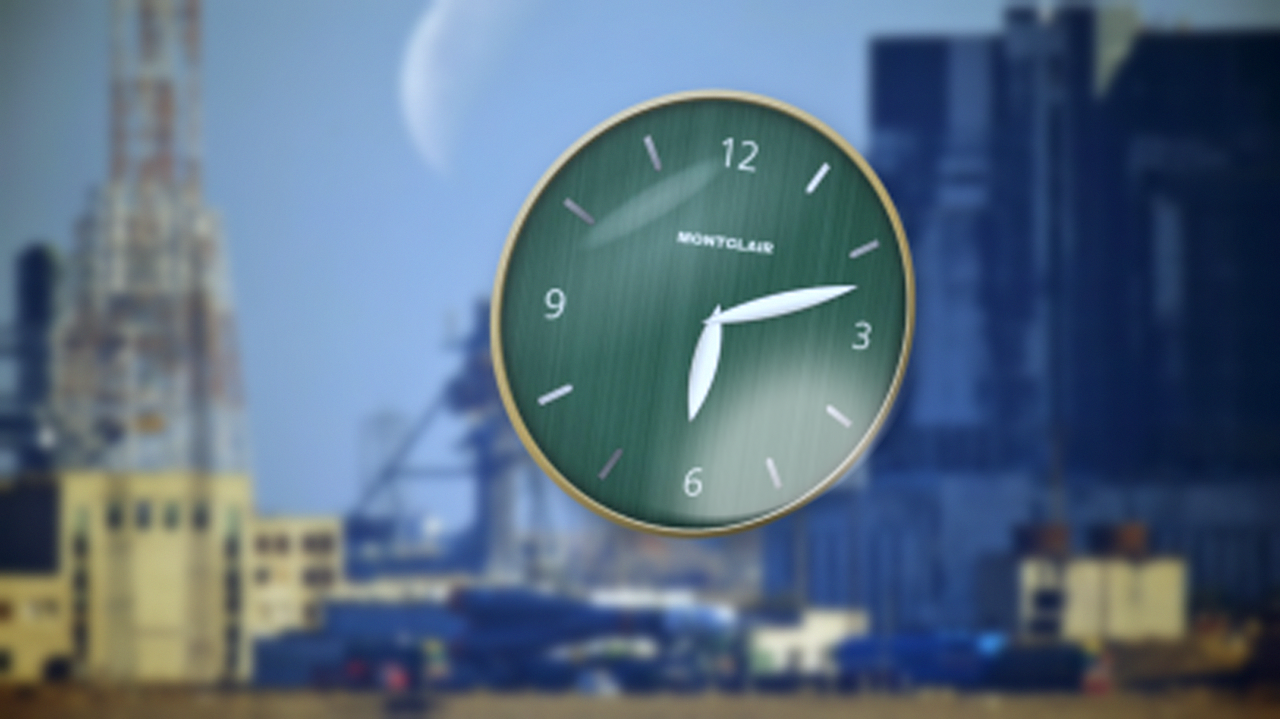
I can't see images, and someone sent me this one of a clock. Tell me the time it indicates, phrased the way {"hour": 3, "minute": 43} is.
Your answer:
{"hour": 6, "minute": 12}
